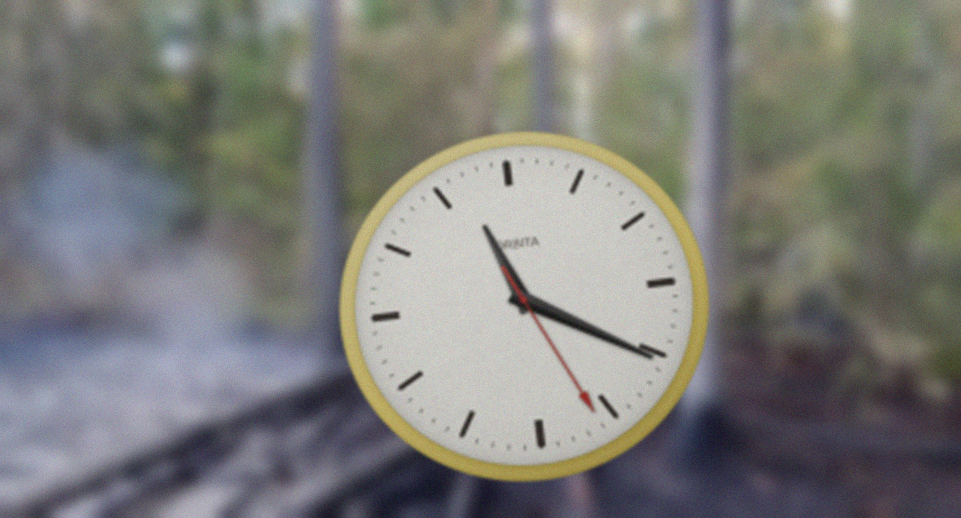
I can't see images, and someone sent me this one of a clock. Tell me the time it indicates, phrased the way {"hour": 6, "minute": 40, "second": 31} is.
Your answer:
{"hour": 11, "minute": 20, "second": 26}
